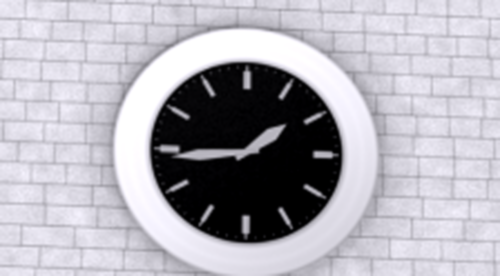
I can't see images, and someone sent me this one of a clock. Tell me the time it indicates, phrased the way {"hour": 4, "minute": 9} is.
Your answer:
{"hour": 1, "minute": 44}
